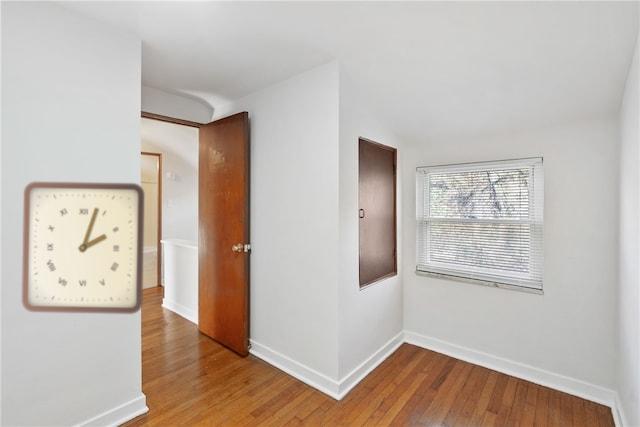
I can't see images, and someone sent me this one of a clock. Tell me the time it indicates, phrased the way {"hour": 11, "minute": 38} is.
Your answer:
{"hour": 2, "minute": 3}
